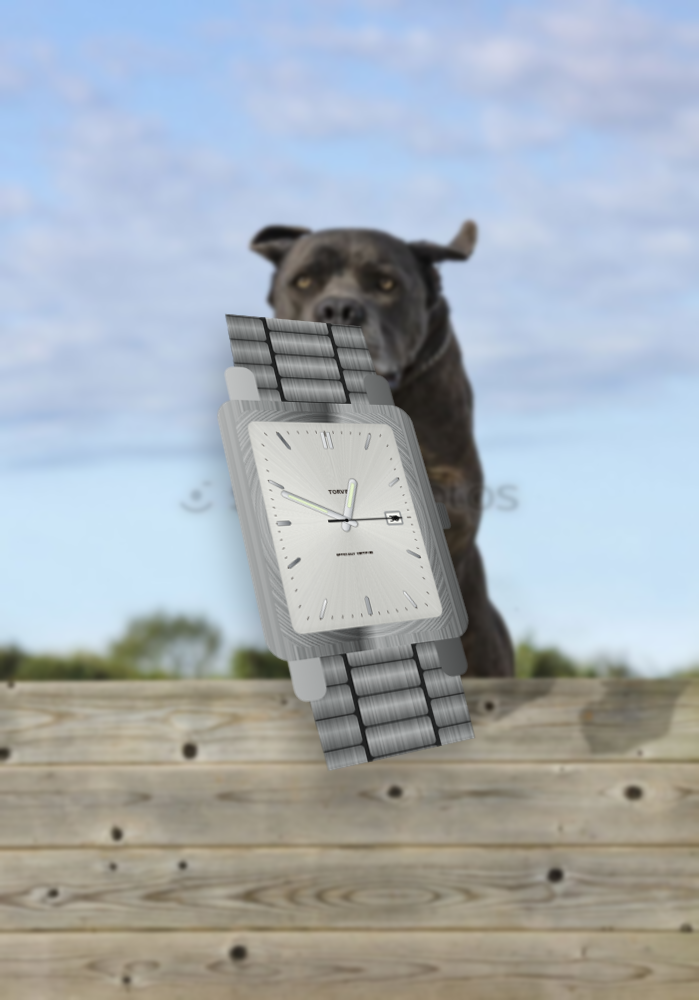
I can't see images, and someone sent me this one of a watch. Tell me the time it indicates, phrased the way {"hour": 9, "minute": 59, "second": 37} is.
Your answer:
{"hour": 12, "minute": 49, "second": 15}
